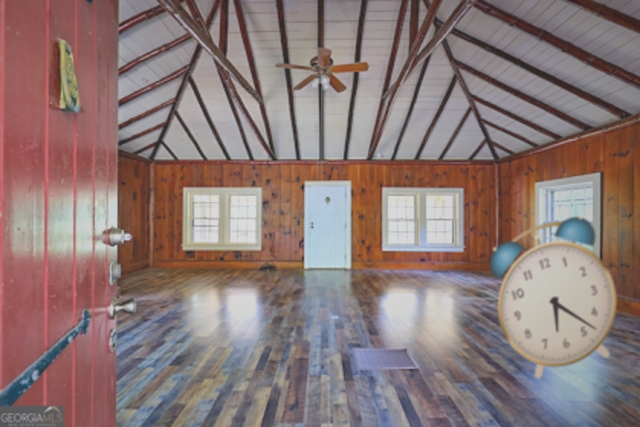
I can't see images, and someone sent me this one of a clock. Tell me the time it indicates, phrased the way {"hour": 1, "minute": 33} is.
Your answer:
{"hour": 6, "minute": 23}
